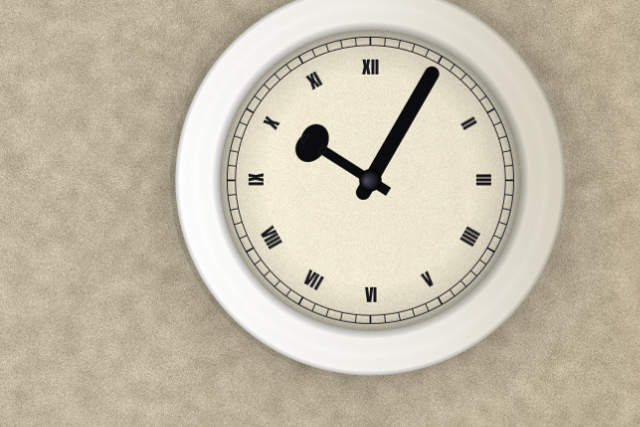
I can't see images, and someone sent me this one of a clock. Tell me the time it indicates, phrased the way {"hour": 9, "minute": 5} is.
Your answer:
{"hour": 10, "minute": 5}
